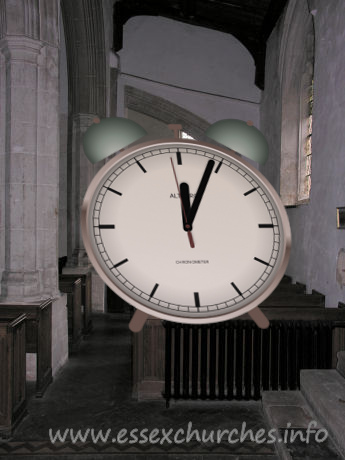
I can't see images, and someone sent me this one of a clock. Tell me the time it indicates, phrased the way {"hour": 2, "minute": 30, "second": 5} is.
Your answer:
{"hour": 12, "minute": 3, "second": 59}
